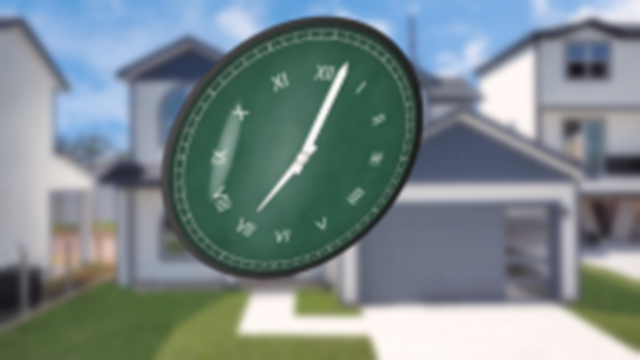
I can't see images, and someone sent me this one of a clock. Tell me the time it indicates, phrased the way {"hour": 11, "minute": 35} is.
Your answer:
{"hour": 7, "minute": 2}
